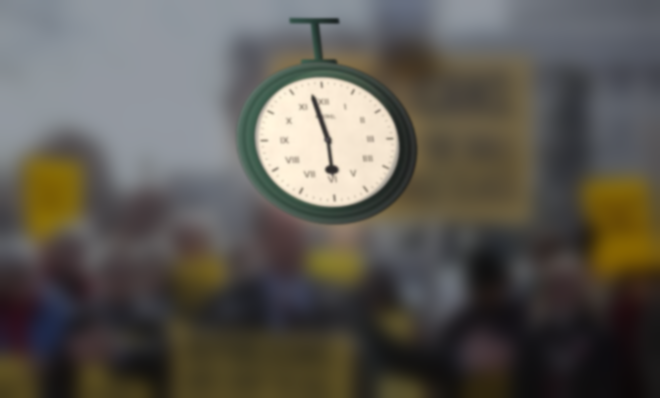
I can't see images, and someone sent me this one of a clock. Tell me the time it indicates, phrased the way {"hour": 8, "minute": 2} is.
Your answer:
{"hour": 5, "minute": 58}
